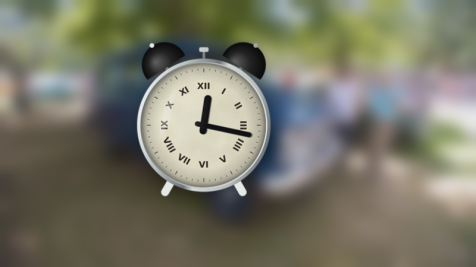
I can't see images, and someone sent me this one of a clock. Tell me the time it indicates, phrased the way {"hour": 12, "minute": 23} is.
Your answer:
{"hour": 12, "minute": 17}
